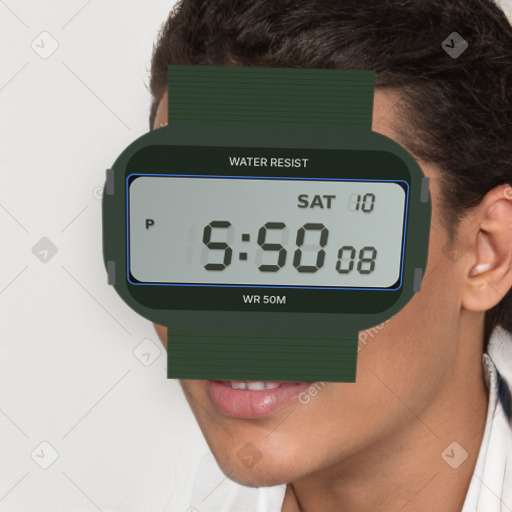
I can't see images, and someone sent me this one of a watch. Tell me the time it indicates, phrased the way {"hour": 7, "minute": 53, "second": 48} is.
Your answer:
{"hour": 5, "minute": 50, "second": 8}
